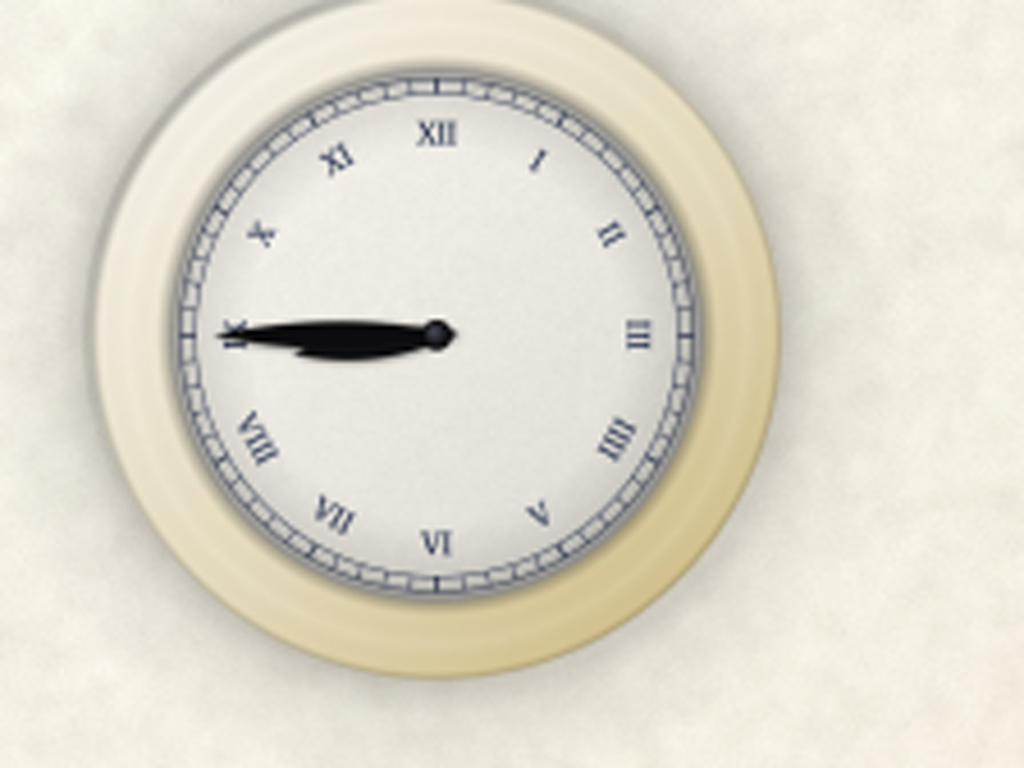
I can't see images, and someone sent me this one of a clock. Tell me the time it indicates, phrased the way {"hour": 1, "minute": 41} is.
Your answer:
{"hour": 8, "minute": 45}
